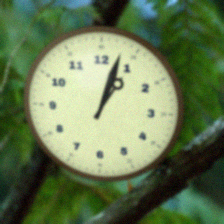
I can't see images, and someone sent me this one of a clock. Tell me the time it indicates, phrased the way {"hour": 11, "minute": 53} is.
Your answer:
{"hour": 1, "minute": 3}
